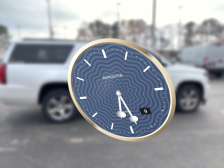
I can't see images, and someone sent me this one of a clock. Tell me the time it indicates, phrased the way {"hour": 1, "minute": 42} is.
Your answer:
{"hour": 6, "minute": 28}
